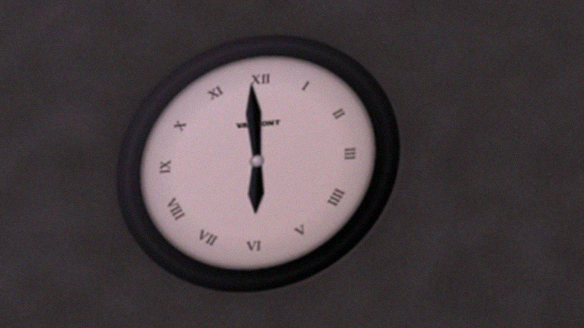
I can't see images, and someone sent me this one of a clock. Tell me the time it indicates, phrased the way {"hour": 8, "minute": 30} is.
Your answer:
{"hour": 5, "minute": 59}
